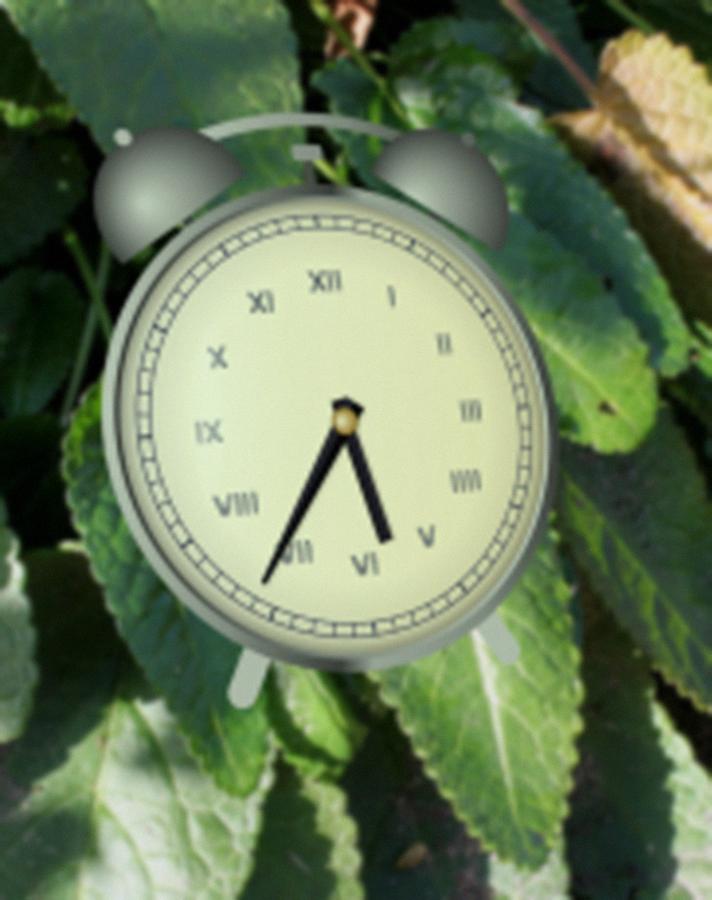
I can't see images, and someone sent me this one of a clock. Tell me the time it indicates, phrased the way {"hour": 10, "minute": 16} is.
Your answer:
{"hour": 5, "minute": 36}
